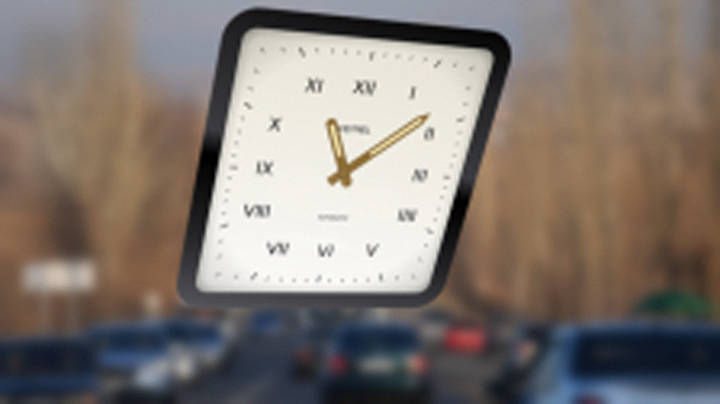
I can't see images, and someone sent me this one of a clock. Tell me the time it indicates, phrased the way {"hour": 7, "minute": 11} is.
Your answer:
{"hour": 11, "minute": 8}
